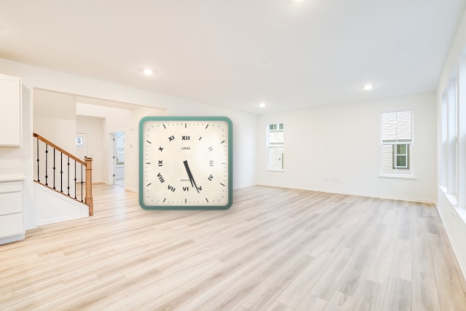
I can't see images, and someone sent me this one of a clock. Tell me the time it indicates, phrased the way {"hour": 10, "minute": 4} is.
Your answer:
{"hour": 5, "minute": 26}
